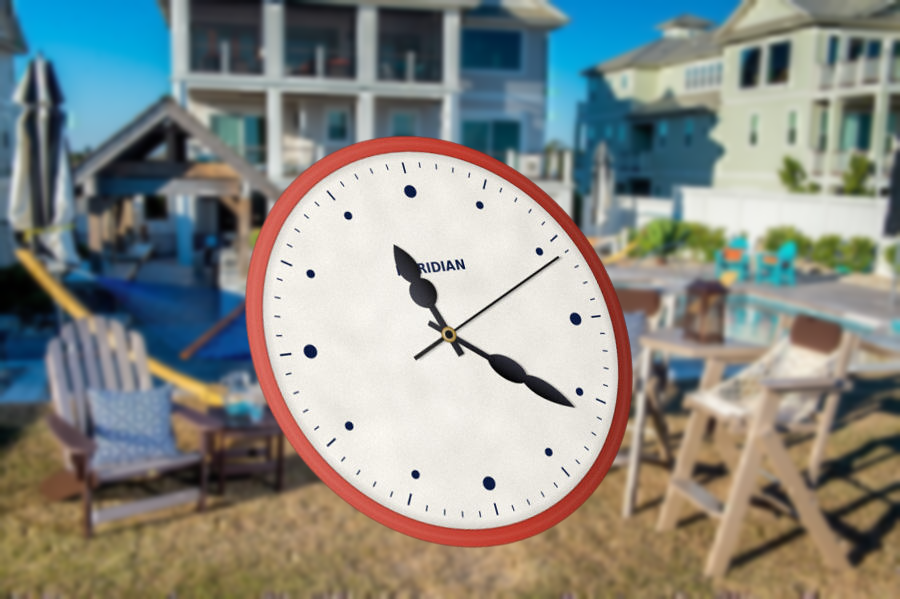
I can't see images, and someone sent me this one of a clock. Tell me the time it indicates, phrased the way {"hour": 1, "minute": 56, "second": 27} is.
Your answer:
{"hour": 11, "minute": 21, "second": 11}
